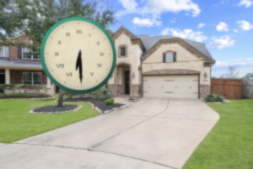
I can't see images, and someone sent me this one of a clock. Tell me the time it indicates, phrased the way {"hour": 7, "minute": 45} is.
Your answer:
{"hour": 6, "minute": 30}
